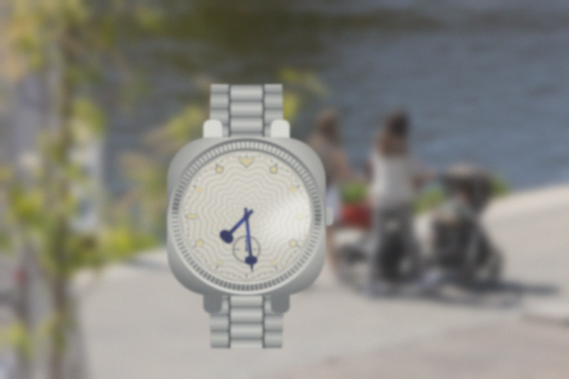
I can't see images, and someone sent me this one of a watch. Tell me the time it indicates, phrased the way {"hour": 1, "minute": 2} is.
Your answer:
{"hour": 7, "minute": 29}
